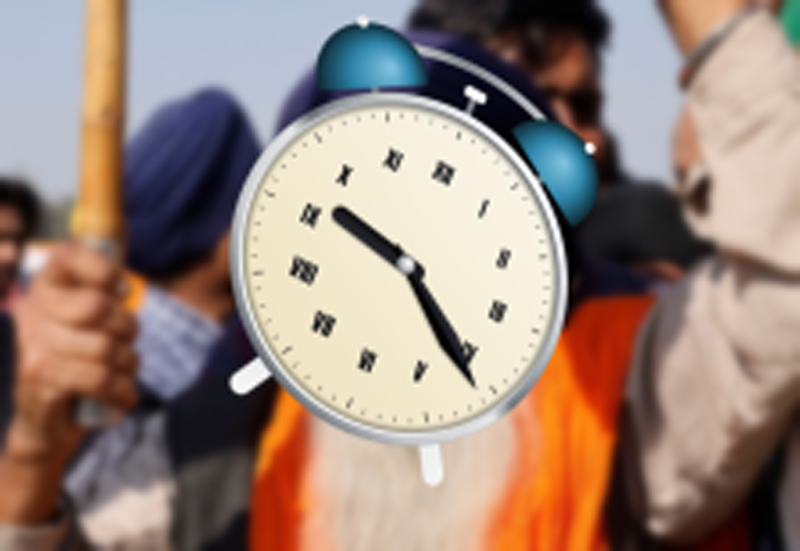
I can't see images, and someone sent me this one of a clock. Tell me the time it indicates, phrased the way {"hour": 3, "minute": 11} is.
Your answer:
{"hour": 9, "minute": 21}
